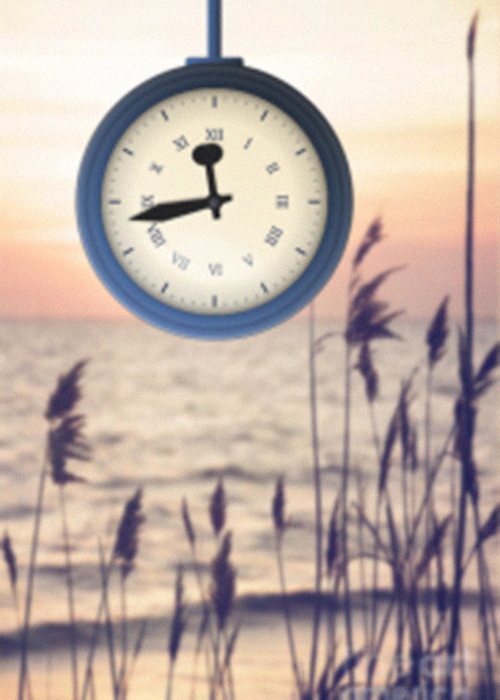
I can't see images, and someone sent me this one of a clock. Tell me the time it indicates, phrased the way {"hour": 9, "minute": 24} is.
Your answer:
{"hour": 11, "minute": 43}
